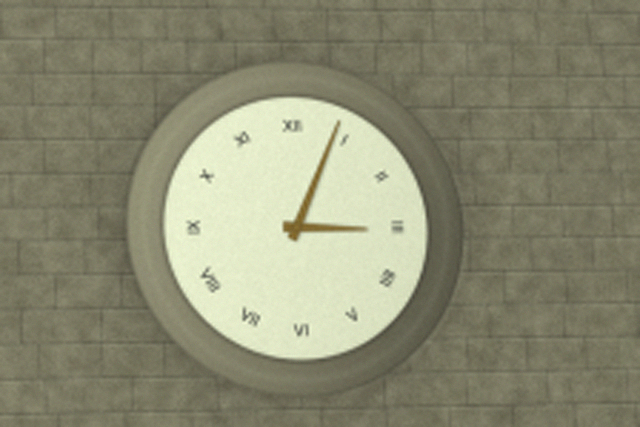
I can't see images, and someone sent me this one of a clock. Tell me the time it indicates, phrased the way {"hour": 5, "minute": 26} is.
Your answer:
{"hour": 3, "minute": 4}
